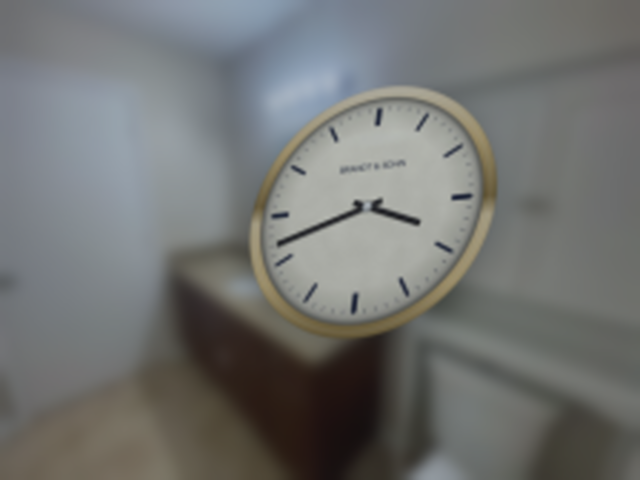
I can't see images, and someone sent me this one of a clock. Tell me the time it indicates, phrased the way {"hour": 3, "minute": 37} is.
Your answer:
{"hour": 3, "minute": 42}
